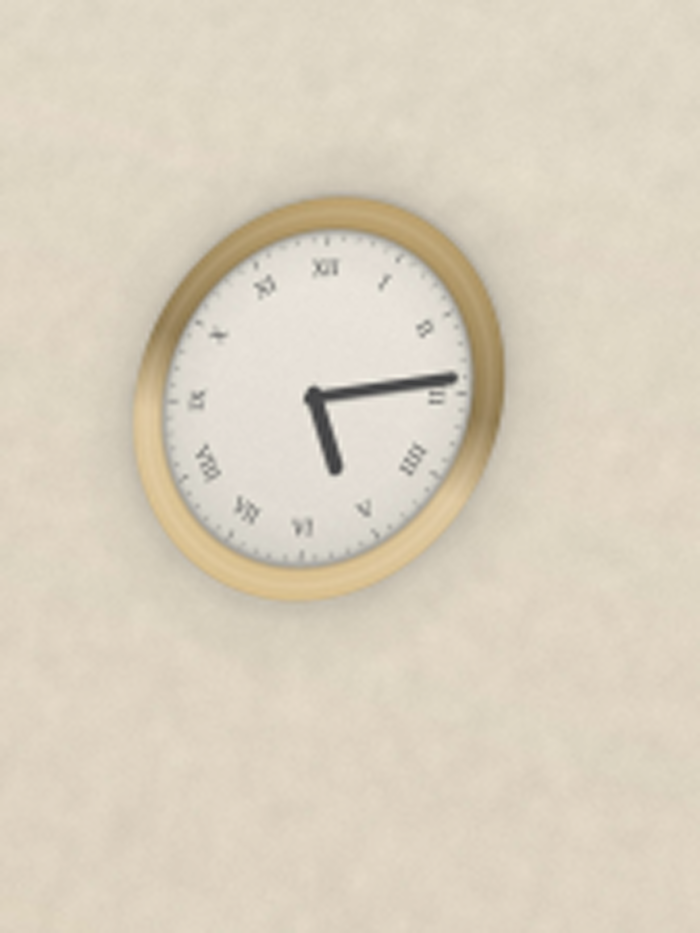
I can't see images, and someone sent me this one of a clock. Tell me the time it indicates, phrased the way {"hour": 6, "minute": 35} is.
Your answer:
{"hour": 5, "minute": 14}
